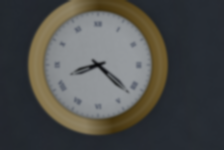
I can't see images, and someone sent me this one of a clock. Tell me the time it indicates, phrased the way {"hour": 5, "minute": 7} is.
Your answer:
{"hour": 8, "minute": 22}
